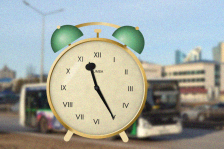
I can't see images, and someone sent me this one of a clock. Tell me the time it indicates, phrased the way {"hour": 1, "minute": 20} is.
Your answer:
{"hour": 11, "minute": 25}
